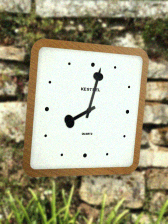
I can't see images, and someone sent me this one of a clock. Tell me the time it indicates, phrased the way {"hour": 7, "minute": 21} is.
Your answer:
{"hour": 8, "minute": 2}
